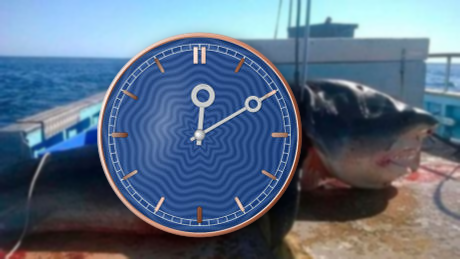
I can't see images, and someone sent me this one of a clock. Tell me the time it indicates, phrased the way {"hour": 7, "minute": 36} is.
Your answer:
{"hour": 12, "minute": 10}
